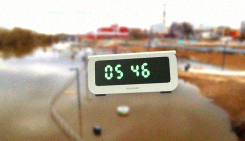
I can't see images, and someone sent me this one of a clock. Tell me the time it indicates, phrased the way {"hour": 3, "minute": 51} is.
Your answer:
{"hour": 5, "minute": 46}
